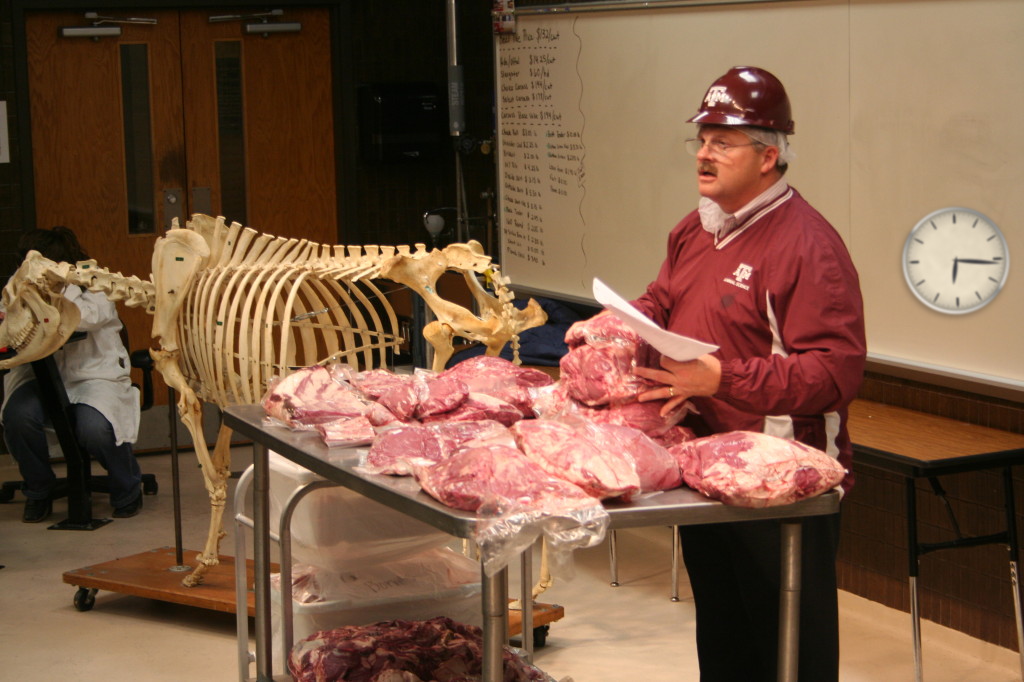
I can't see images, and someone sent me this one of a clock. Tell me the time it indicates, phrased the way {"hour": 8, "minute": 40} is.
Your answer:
{"hour": 6, "minute": 16}
